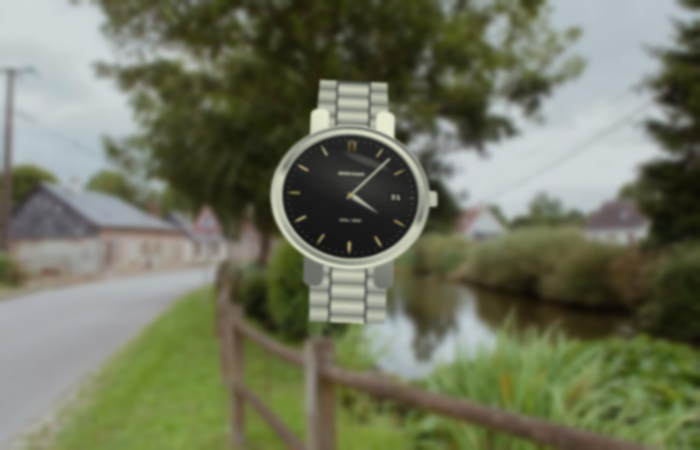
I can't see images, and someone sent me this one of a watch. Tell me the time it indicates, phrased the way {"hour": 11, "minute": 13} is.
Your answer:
{"hour": 4, "minute": 7}
